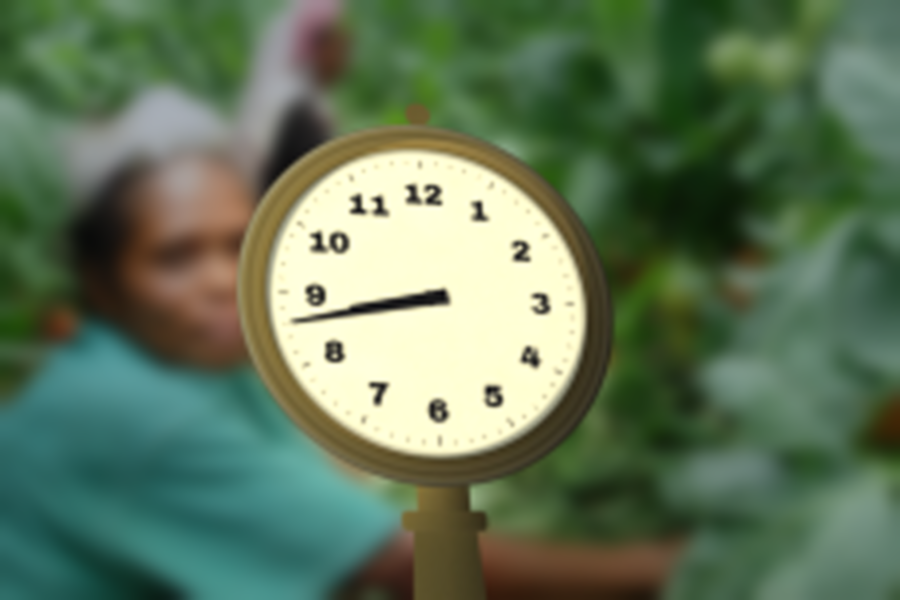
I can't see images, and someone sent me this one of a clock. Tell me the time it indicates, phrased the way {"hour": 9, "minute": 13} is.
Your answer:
{"hour": 8, "minute": 43}
